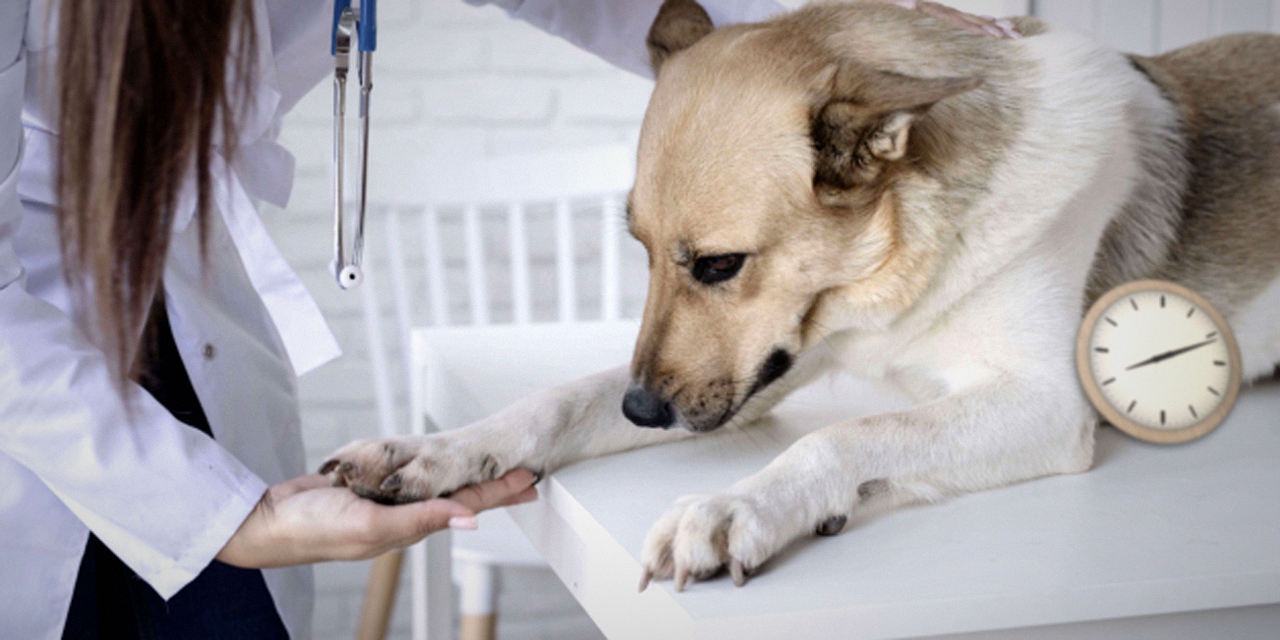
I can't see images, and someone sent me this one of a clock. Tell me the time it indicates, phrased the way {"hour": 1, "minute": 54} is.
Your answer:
{"hour": 8, "minute": 11}
